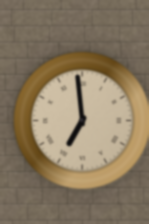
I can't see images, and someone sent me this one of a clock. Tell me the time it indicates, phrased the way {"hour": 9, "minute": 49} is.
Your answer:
{"hour": 6, "minute": 59}
